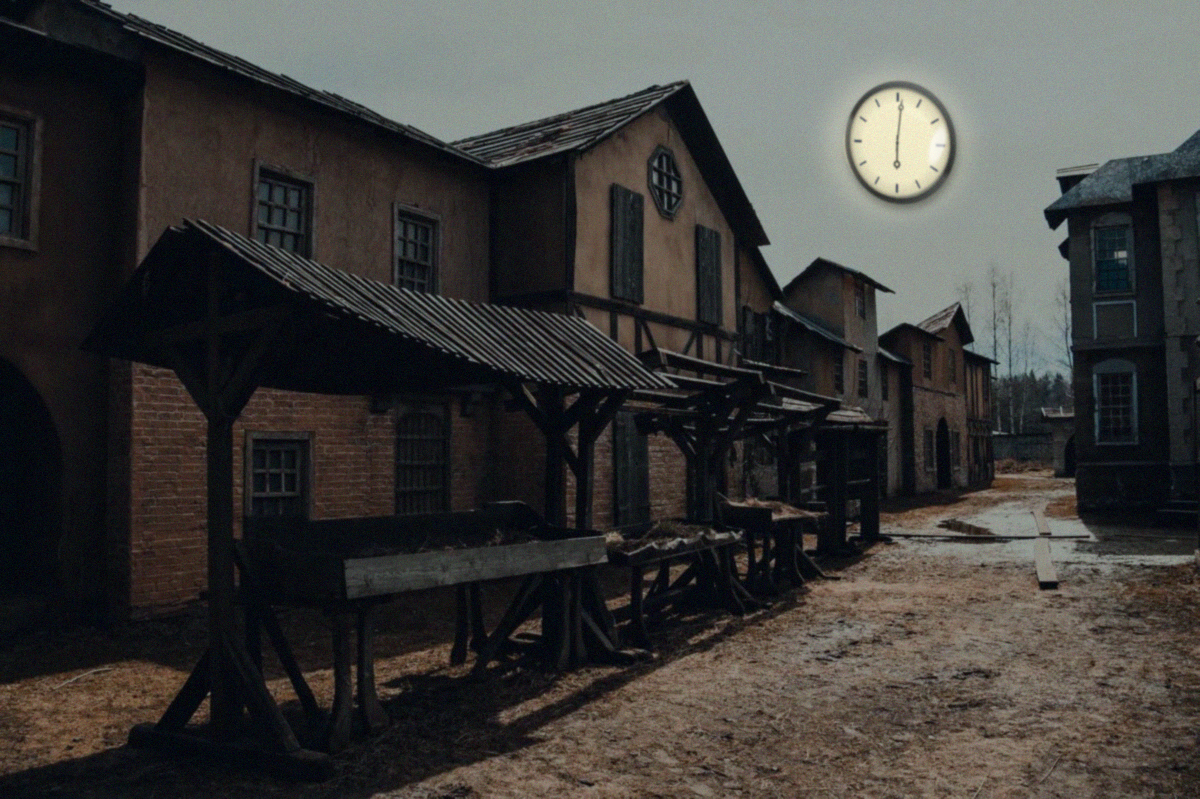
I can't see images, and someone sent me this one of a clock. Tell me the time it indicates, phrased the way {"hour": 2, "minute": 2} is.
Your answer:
{"hour": 6, "minute": 1}
